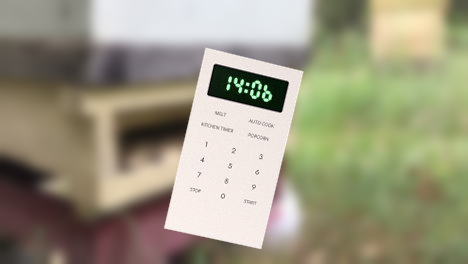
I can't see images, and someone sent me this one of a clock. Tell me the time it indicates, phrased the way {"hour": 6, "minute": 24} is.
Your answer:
{"hour": 14, "minute": 6}
